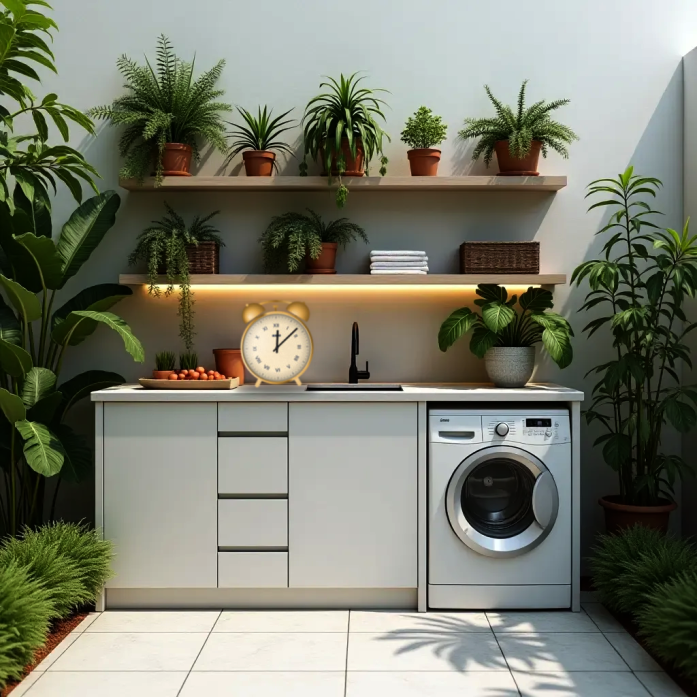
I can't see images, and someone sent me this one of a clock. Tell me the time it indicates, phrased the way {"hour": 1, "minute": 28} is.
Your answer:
{"hour": 12, "minute": 8}
